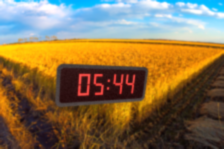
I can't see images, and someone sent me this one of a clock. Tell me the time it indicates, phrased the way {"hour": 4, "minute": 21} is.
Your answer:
{"hour": 5, "minute": 44}
